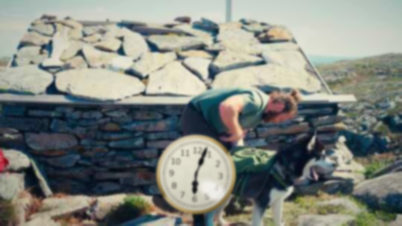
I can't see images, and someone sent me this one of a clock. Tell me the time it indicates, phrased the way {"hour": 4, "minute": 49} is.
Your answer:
{"hour": 6, "minute": 3}
